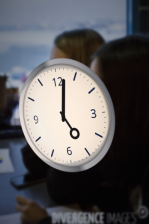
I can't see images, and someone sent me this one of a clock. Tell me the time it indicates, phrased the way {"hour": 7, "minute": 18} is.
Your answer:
{"hour": 5, "minute": 2}
